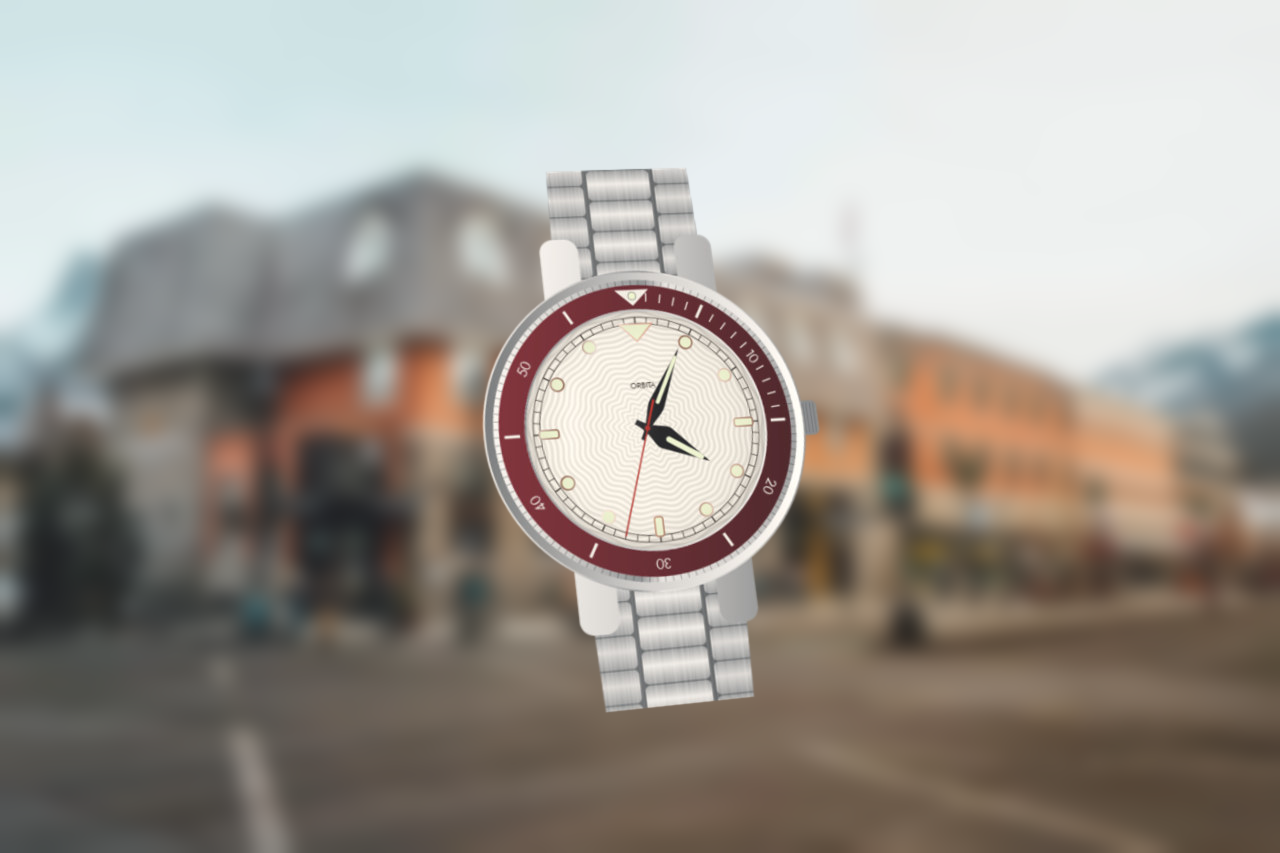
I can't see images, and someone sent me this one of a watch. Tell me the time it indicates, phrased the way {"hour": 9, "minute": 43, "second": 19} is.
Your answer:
{"hour": 4, "minute": 4, "second": 33}
